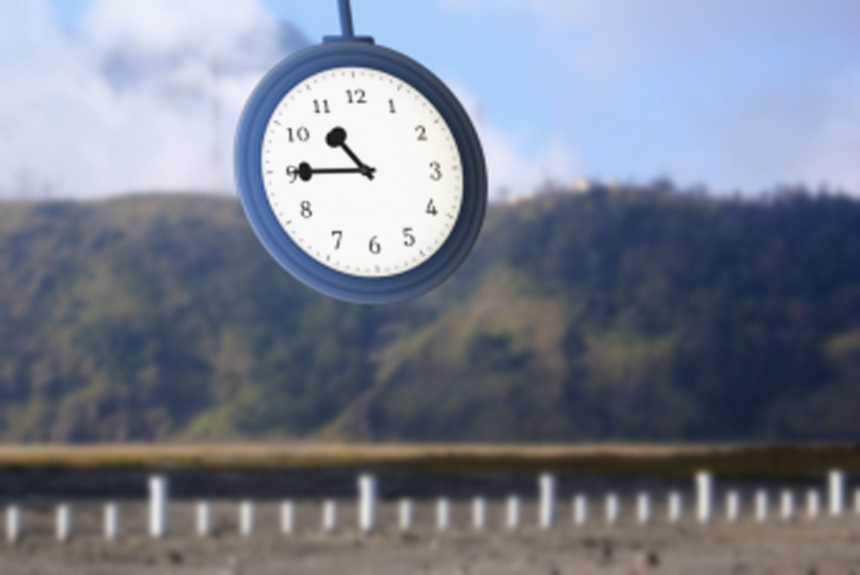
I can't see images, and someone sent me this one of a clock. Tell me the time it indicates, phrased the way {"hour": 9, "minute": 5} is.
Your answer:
{"hour": 10, "minute": 45}
